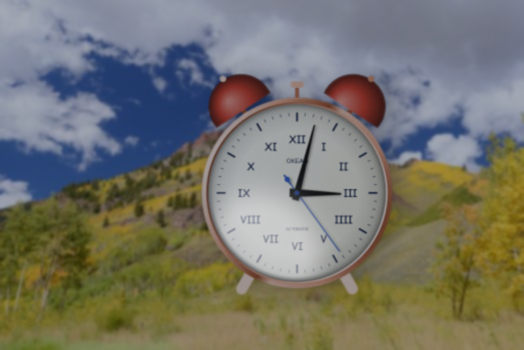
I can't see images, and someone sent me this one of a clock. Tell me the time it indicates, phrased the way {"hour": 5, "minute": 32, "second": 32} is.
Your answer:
{"hour": 3, "minute": 2, "second": 24}
